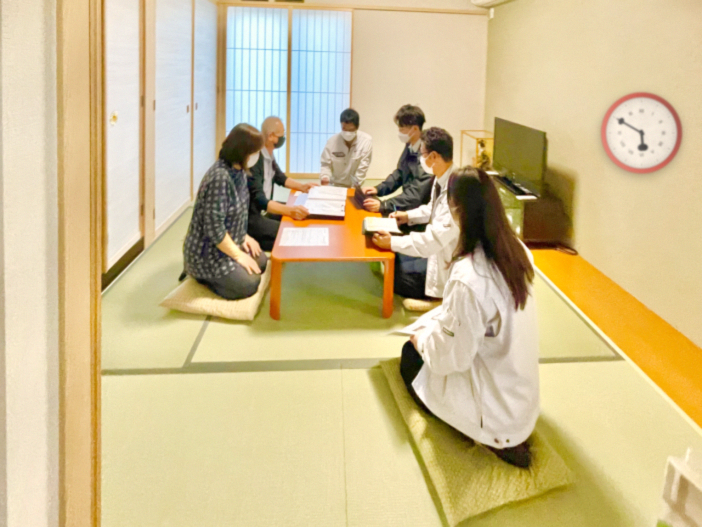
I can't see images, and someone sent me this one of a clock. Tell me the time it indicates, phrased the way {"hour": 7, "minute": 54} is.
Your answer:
{"hour": 5, "minute": 50}
